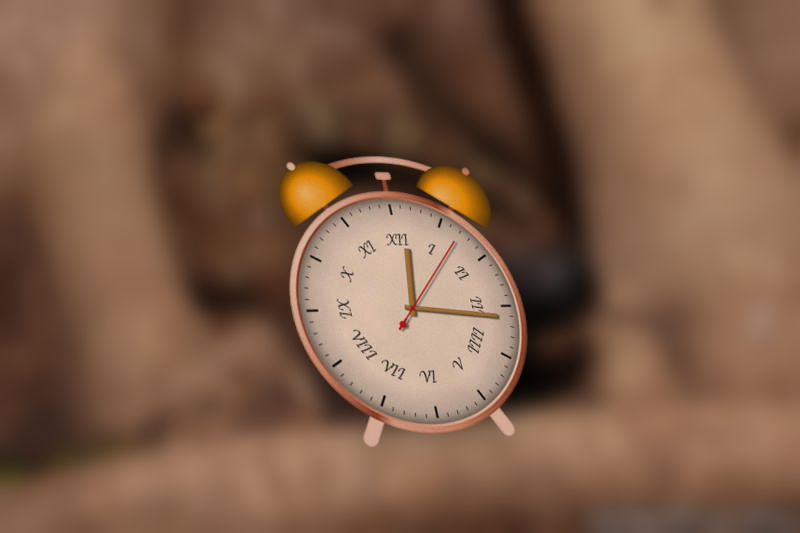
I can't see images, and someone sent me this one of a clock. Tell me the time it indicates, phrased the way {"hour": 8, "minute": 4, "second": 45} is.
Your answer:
{"hour": 12, "minute": 16, "second": 7}
